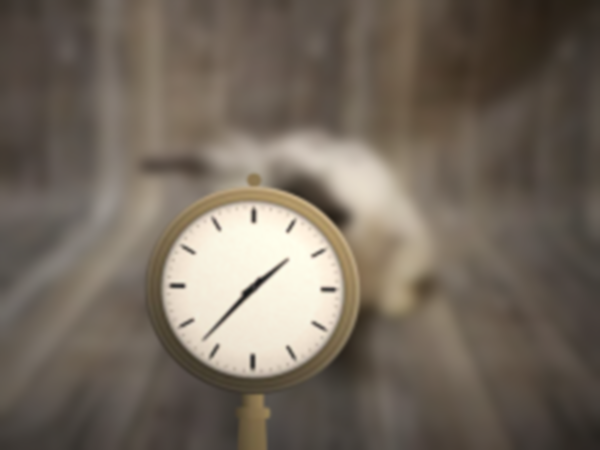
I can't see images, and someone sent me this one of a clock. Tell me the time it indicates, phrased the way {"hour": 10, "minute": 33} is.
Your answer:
{"hour": 1, "minute": 37}
